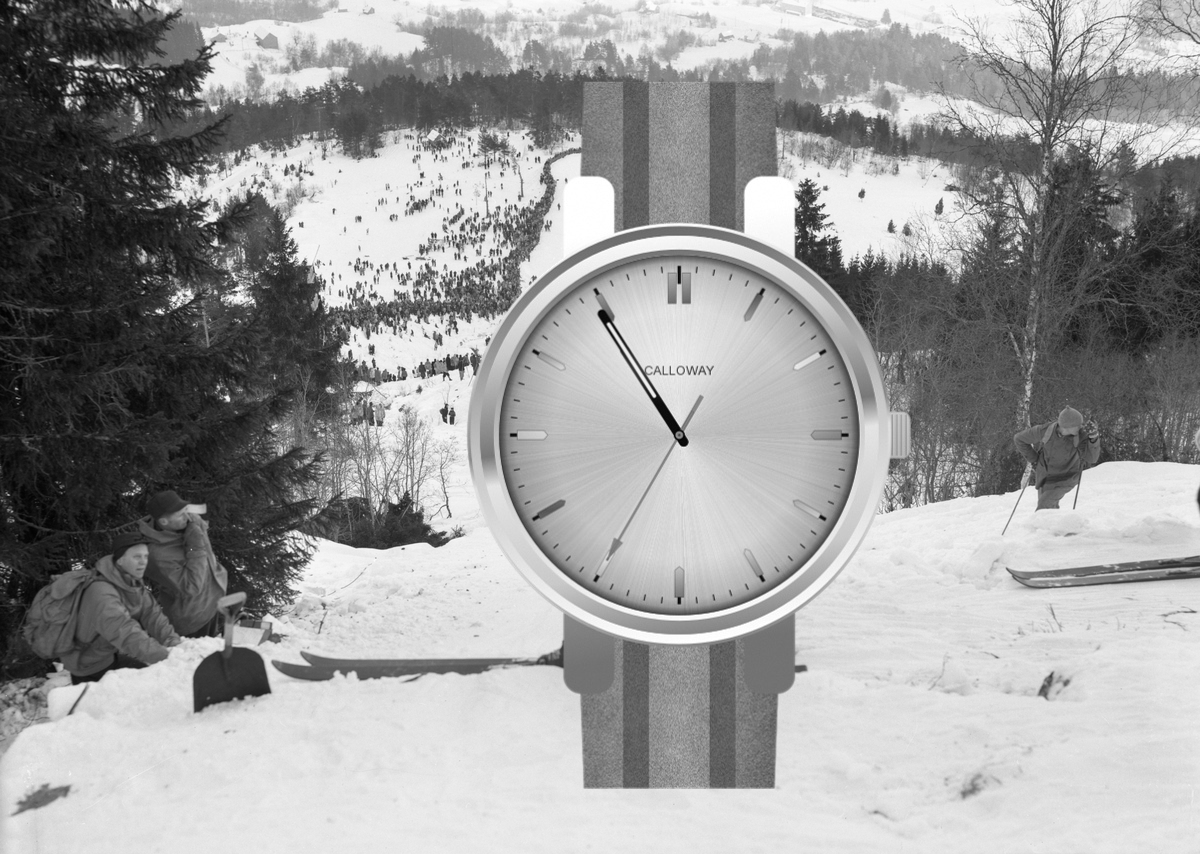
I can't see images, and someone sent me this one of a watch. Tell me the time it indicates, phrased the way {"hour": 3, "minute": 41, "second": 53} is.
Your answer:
{"hour": 10, "minute": 54, "second": 35}
